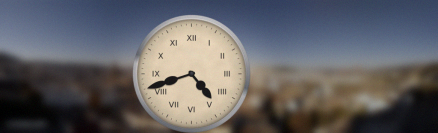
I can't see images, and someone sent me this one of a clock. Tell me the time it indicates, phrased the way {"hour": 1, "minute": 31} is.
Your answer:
{"hour": 4, "minute": 42}
